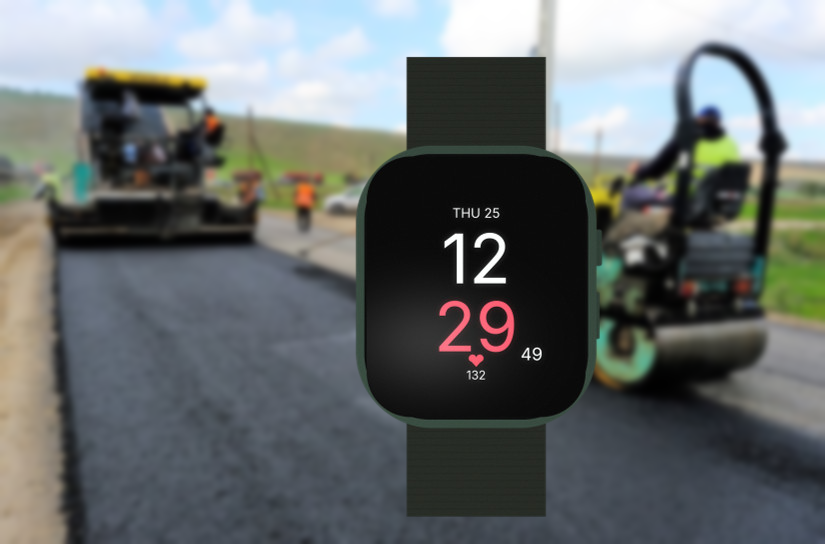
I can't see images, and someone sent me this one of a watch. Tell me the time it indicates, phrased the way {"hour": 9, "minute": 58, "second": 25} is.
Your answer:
{"hour": 12, "minute": 29, "second": 49}
